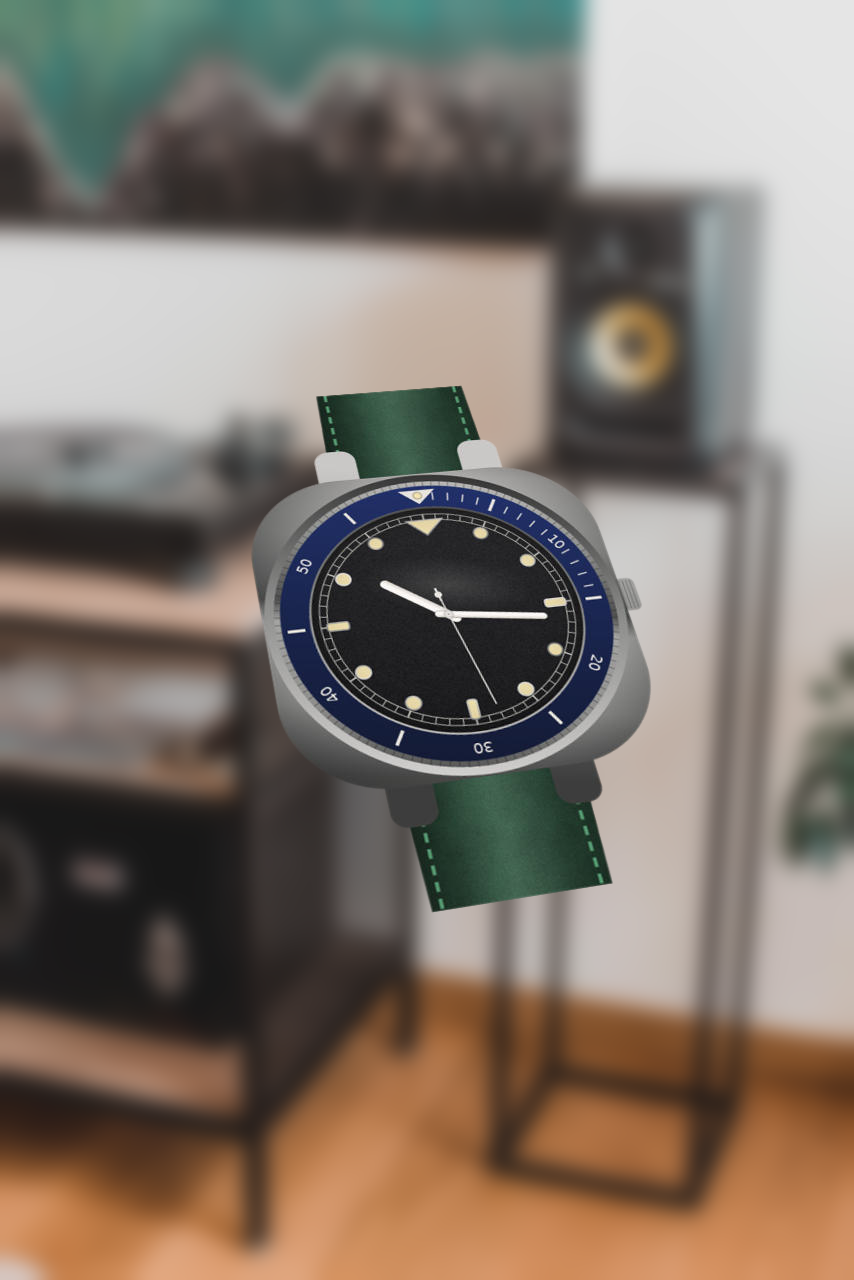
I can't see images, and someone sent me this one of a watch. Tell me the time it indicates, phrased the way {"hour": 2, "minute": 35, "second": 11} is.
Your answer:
{"hour": 10, "minute": 16, "second": 28}
